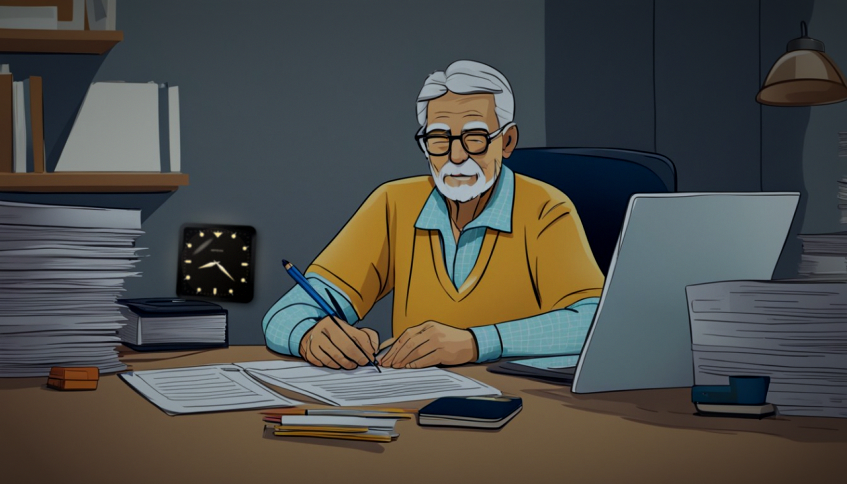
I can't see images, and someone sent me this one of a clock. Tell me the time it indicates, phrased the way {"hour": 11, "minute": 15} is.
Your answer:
{"hour": 8, "minute": 22}
